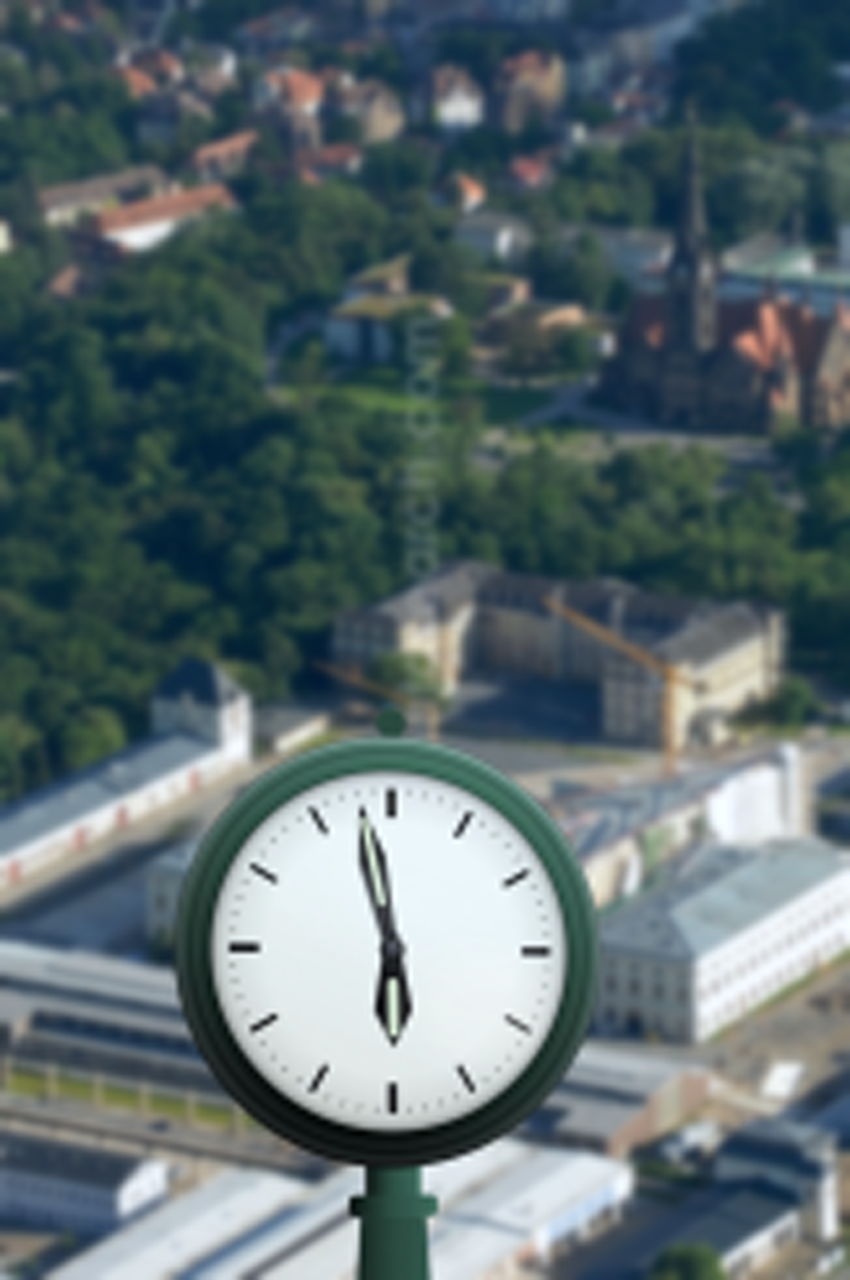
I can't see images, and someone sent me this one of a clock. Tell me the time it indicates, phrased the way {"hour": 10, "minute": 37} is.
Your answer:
{"hour": 5, "minute": 58}
